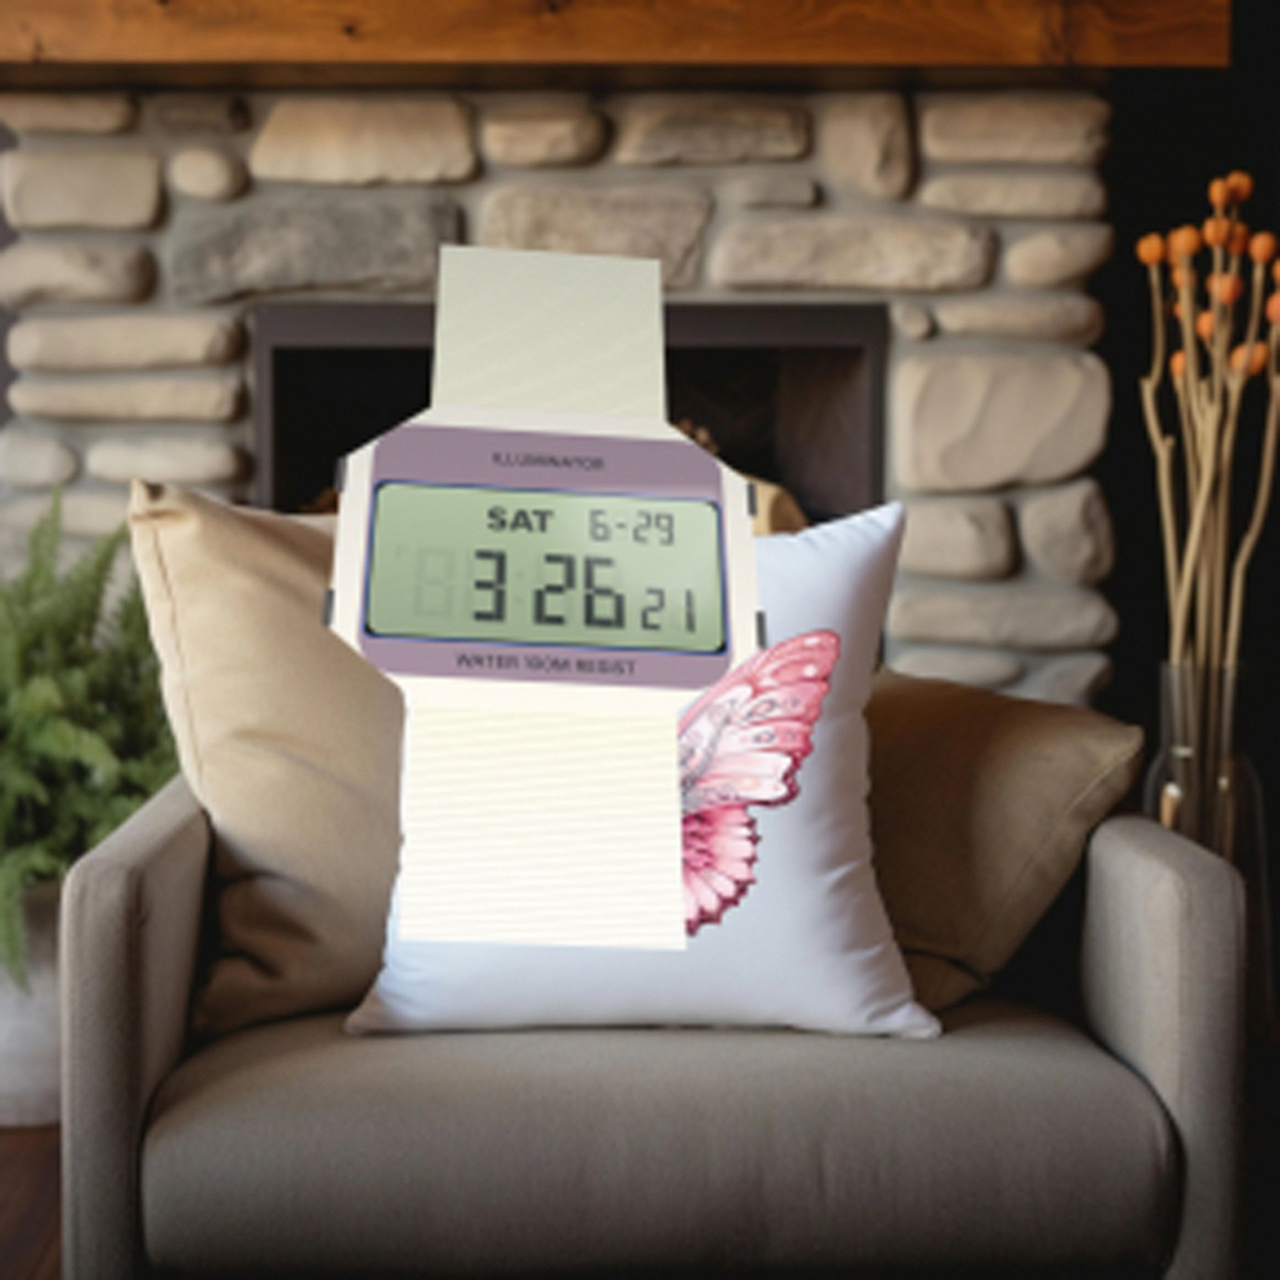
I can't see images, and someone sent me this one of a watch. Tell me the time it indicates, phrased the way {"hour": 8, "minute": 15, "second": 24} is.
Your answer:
{"hour": 3, "minute": 26, "second": 21}
